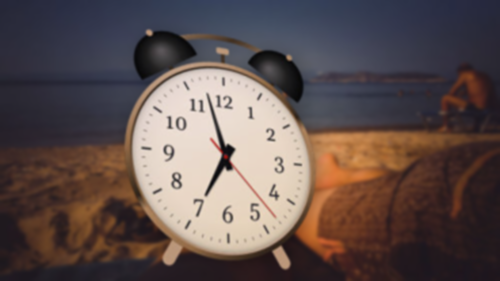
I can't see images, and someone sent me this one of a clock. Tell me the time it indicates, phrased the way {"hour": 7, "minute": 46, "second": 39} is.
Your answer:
{"hour": 6, "minute": 57, "second": 23}
